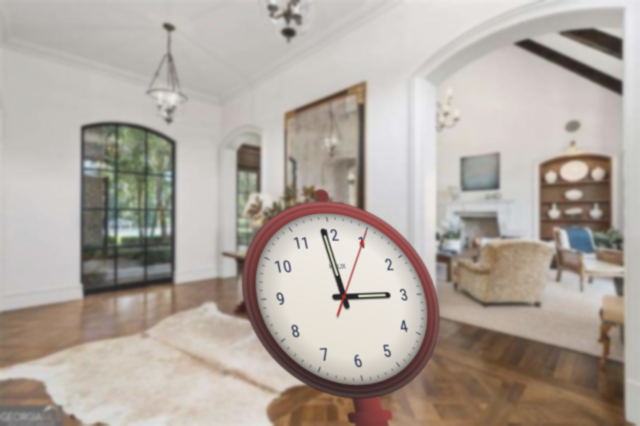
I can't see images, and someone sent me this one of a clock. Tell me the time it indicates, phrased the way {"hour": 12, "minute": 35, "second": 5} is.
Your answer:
{"hour": 2, "minute": 59, "second": 5}
